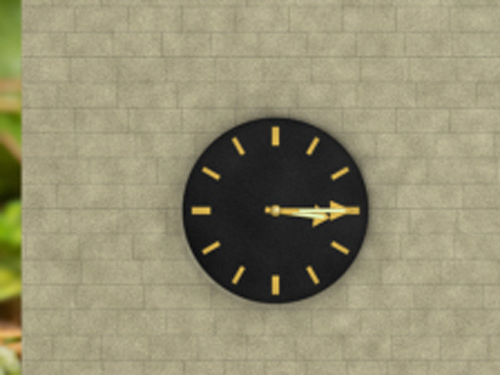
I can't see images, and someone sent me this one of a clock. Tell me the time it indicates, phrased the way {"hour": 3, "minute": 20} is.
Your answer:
{"hour": 3, "minute": 15}
